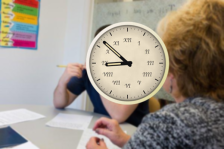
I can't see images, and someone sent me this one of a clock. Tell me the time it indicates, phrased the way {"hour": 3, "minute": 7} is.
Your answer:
{"hour": 8, "minute": 52}
